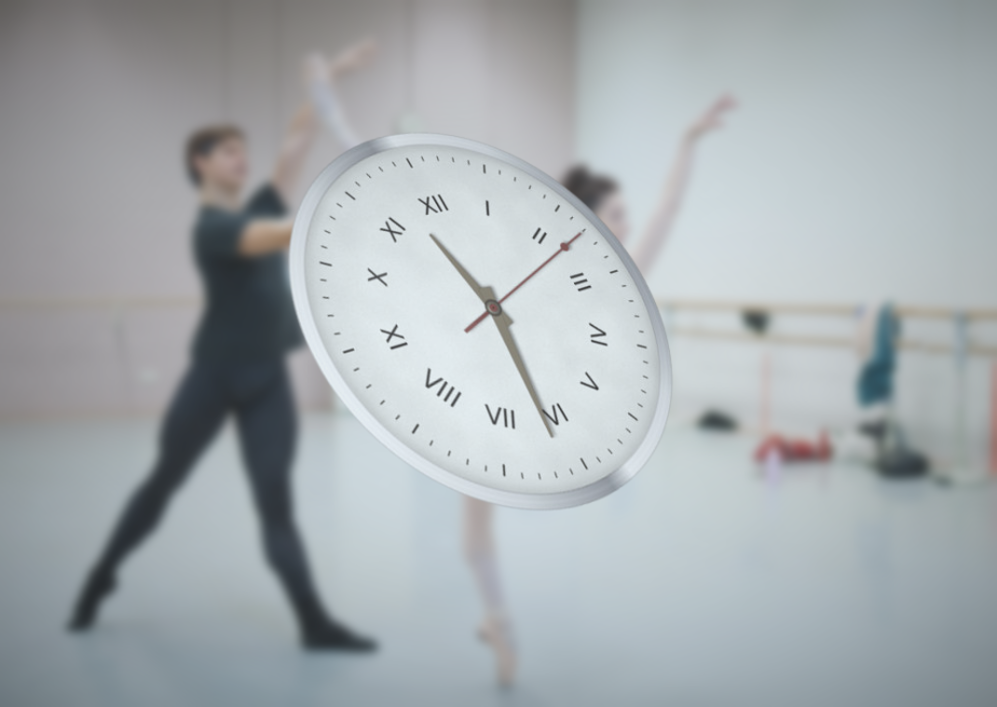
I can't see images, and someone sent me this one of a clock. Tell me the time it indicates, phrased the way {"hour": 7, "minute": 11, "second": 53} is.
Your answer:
{"hour": 11, "minute": 31, "second": 12}
